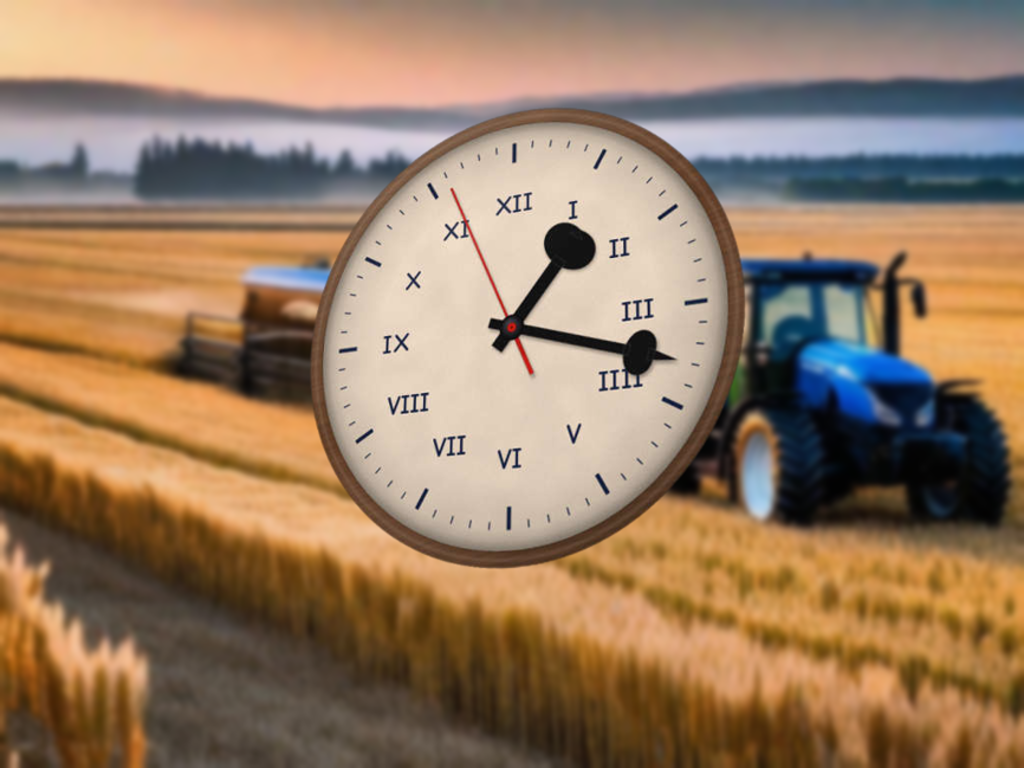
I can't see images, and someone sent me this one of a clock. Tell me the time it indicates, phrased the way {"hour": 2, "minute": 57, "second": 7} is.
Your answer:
{"hour": 1, "minute": 17, "second": 56}
